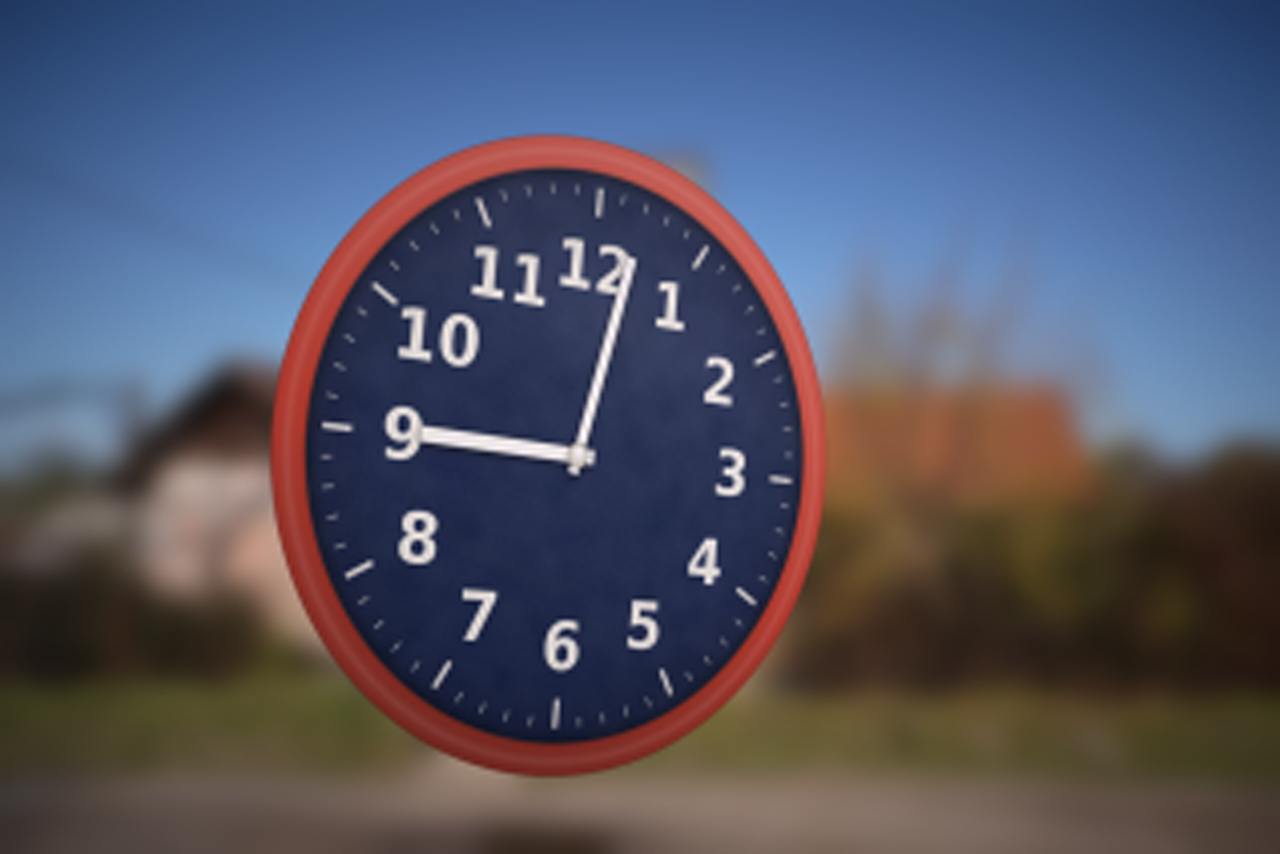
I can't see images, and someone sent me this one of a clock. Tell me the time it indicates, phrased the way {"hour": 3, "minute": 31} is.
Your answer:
{"hour": 9, "minute": 2}
